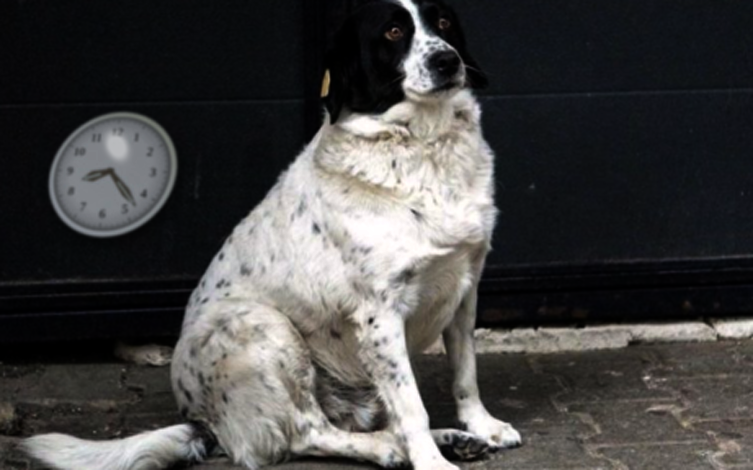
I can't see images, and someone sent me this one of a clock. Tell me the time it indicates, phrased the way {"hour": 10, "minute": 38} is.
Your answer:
{"hour": 8, "minute": 23}
